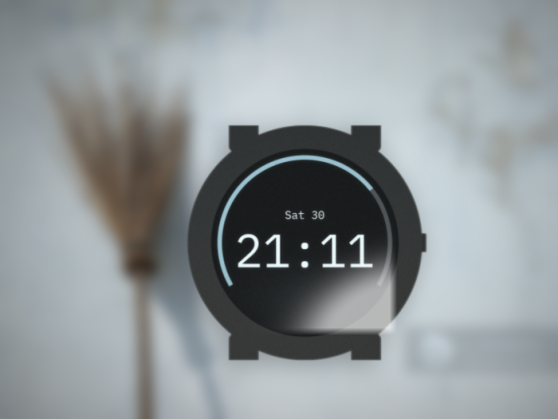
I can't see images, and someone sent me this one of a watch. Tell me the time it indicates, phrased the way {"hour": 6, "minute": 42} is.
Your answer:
{"hour": 21, "minute": 11}
